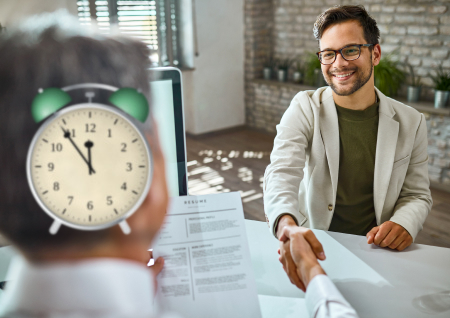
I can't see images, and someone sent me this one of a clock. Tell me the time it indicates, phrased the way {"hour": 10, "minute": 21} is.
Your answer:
{"hour": 11, "minute": 54}
